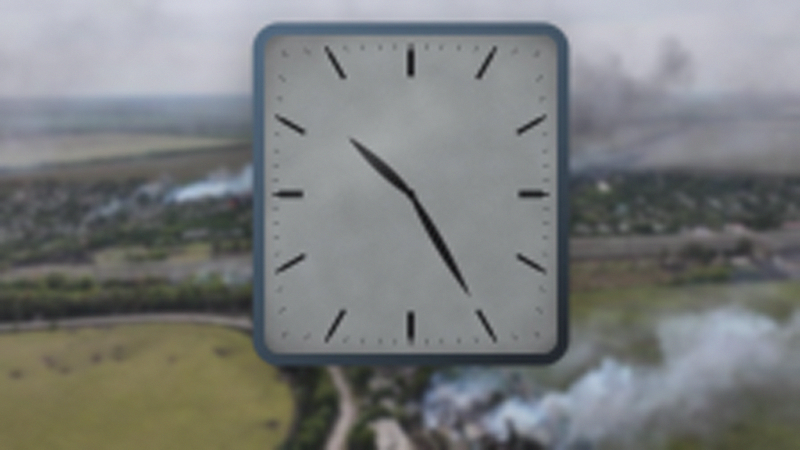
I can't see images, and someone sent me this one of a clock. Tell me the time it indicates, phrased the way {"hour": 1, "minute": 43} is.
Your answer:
{"hour": 10, "minute": 25}
